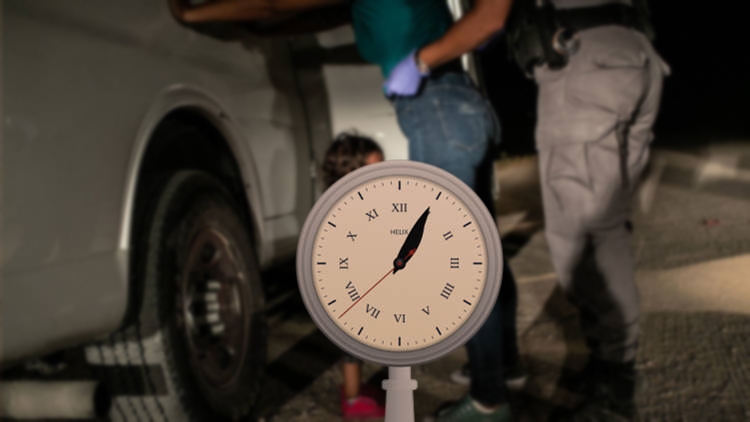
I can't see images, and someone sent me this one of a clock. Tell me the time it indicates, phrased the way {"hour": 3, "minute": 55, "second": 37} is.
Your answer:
{"hour": 1, "minute": 4, "second": 38}
